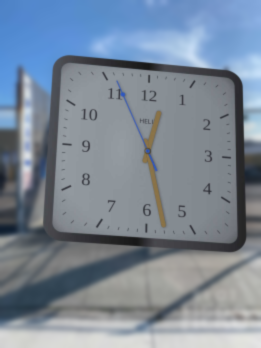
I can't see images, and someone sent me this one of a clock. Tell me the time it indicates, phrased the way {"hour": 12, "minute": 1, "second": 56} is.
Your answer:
{"hour": 12, "minute": 27, "second": 56}
